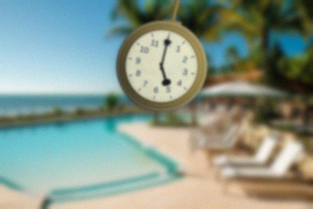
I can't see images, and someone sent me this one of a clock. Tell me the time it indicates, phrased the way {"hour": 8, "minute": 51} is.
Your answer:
{"hour": 5, "minute": 0}
